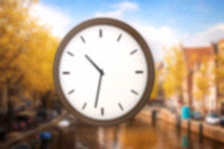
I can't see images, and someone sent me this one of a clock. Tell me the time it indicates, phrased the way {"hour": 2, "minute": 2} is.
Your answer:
{"hour": 10, "minute": 32}
